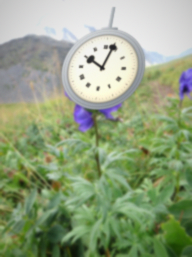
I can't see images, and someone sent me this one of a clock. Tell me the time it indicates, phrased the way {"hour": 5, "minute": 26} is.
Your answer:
{"hour": 10, "minute": 3}
